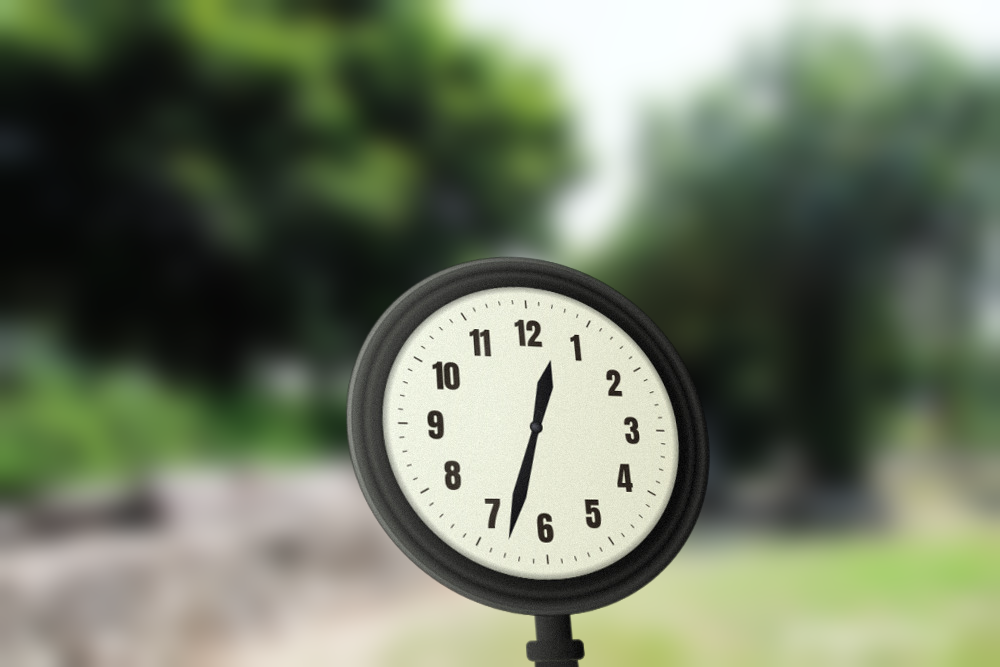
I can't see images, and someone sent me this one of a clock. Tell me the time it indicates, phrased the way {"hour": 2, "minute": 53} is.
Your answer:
{"hour": 12, "minute": 33}
